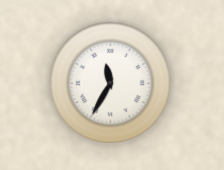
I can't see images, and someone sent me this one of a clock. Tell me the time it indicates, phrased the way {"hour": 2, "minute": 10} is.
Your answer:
{"hour": 11, "minute": 35}
